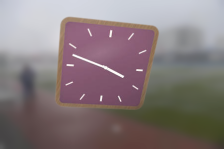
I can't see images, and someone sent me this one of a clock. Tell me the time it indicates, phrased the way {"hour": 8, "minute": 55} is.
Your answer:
{"hour": 3, "minute": 48}
